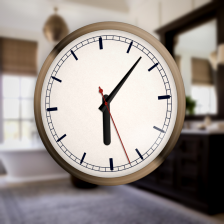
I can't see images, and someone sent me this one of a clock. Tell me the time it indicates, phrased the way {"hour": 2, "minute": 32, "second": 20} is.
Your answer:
{"hour": 6, "minute": 7, "second": 27}
